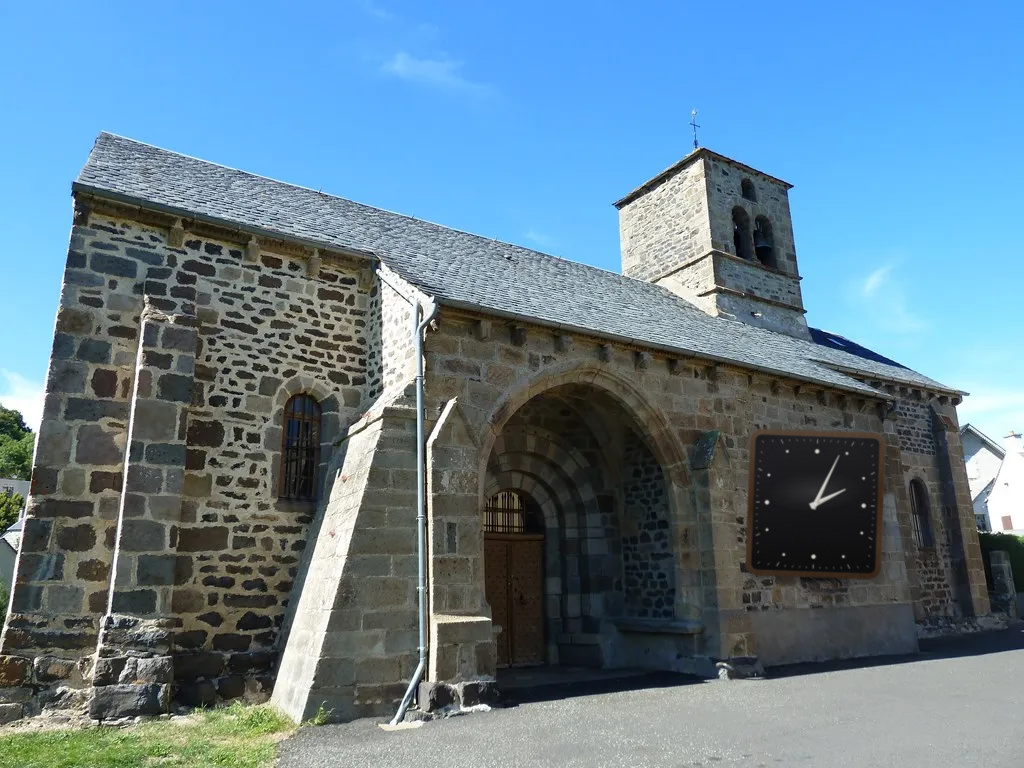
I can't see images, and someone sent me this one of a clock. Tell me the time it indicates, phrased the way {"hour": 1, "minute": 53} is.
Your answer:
{"hour": 2, "minute": 4}
